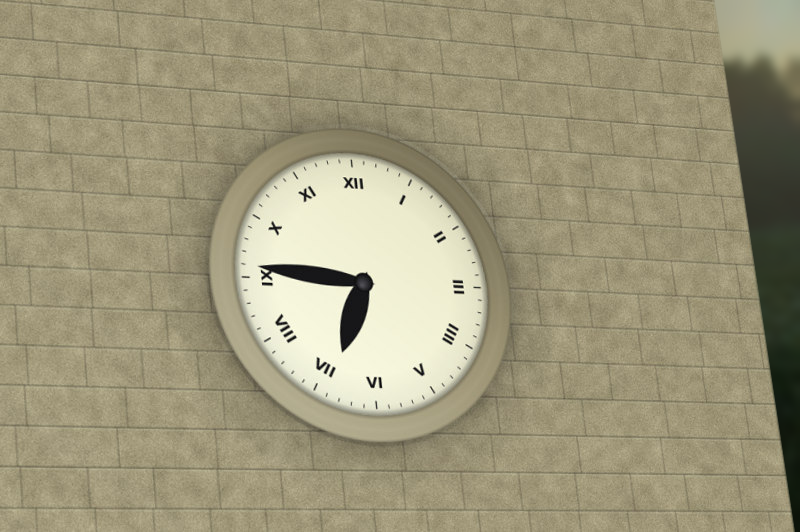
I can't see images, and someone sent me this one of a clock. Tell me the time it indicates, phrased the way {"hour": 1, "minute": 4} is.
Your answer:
{"hour": 6, "minute": 46}
